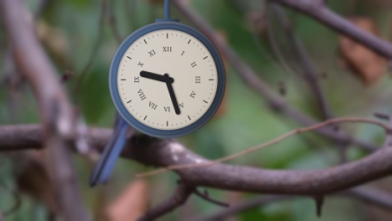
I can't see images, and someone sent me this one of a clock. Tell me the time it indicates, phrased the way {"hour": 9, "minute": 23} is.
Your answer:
{"hour": 9, "minute": 27}
